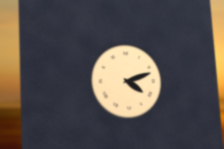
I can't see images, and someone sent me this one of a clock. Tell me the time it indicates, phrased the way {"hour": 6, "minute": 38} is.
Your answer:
{"hour": 4, "minute": 12}
